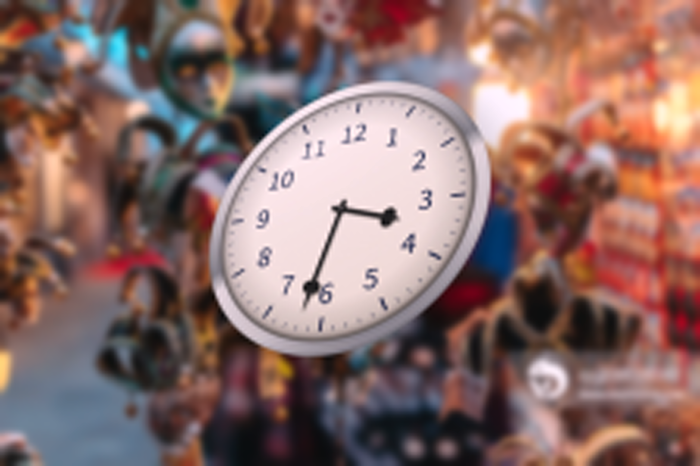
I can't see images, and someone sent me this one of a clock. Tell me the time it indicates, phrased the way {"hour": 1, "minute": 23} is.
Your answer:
{"hour": 3, "minute": 32}
